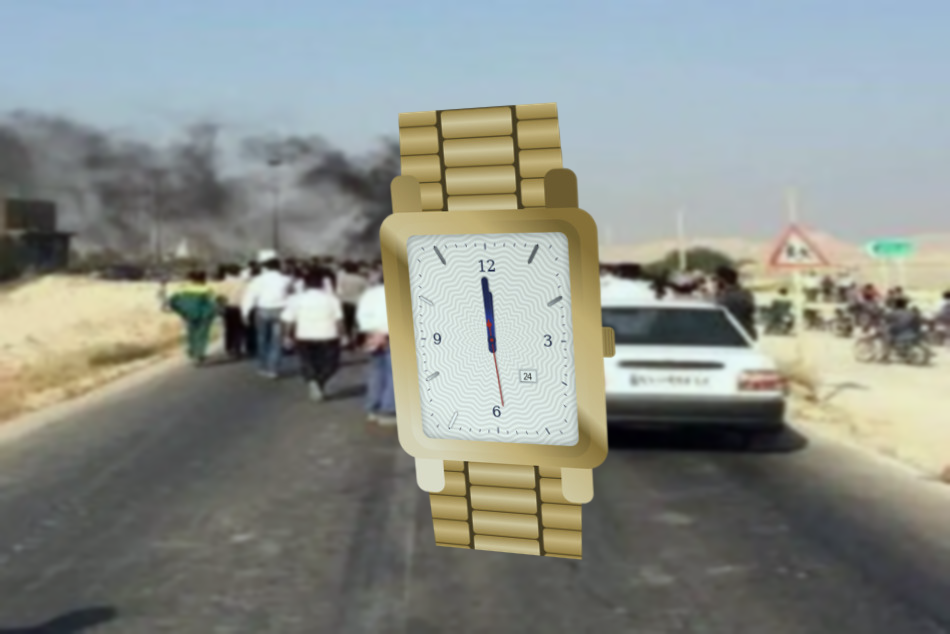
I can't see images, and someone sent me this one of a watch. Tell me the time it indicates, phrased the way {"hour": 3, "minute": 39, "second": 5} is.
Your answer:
{"hour": 11, "minute": 59, "second": 29}
